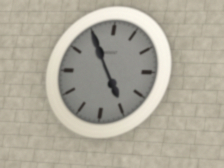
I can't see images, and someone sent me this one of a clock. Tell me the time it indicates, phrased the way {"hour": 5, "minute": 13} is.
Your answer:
{"hour": 4, "minute": 55}
